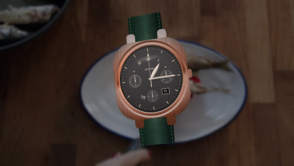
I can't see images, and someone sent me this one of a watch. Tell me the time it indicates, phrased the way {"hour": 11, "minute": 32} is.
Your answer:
{"hour": 1, "minute": 15}
